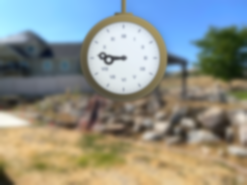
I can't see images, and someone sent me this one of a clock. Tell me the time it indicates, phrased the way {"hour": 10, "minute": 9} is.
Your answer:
{"hour": 8, "minute": 46}
